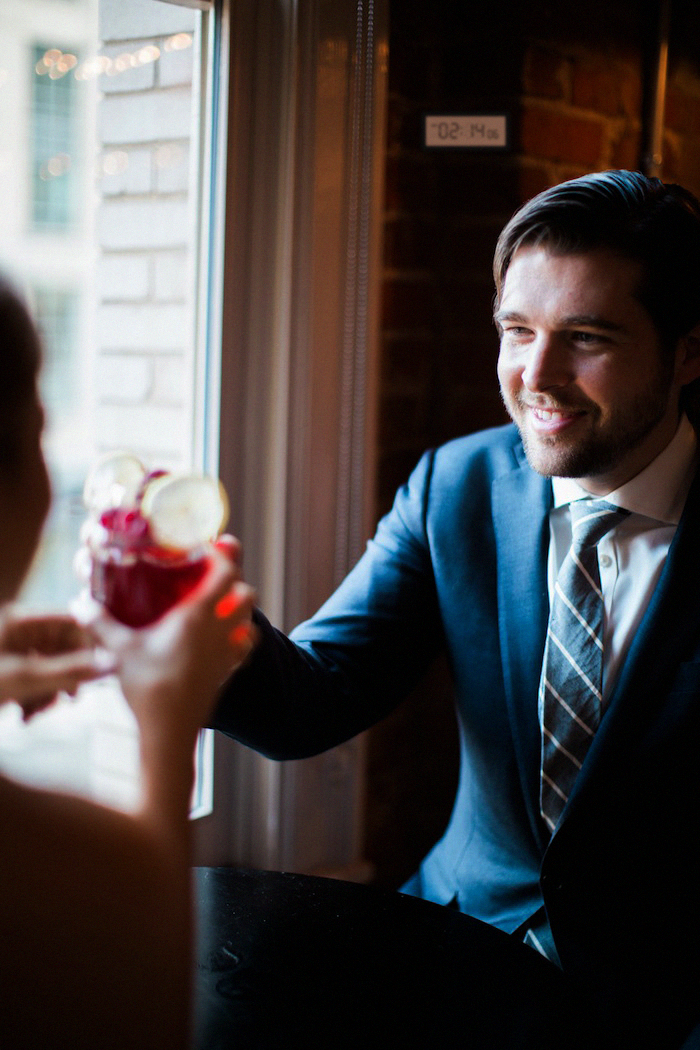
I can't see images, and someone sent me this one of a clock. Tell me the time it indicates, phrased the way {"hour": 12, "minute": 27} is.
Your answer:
{"hour": 2, "minute": 14}
